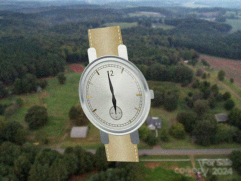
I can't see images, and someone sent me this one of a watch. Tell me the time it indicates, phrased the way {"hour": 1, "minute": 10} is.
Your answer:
{"hour": 5, "minute": 59}
